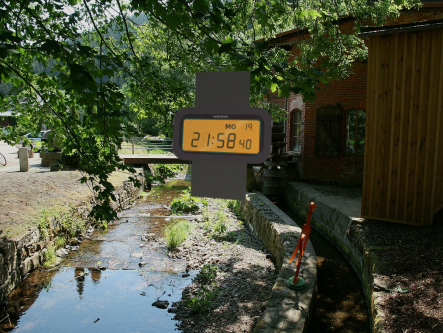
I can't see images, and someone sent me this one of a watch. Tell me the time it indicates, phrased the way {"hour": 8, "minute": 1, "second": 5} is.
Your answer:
{"hour": 21, "minute": 58, "second": 40}
